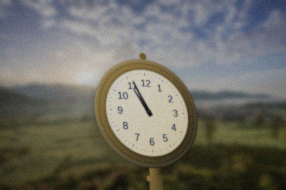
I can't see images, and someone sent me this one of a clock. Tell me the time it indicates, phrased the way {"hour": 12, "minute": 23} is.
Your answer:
{"hour": 10, "minute": 56}
